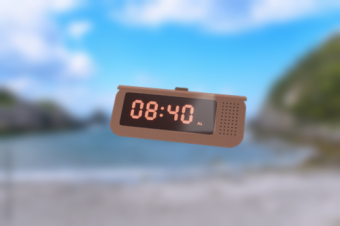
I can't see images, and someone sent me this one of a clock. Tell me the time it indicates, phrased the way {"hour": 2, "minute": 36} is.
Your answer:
{"hour": 8, "minute": 40}
